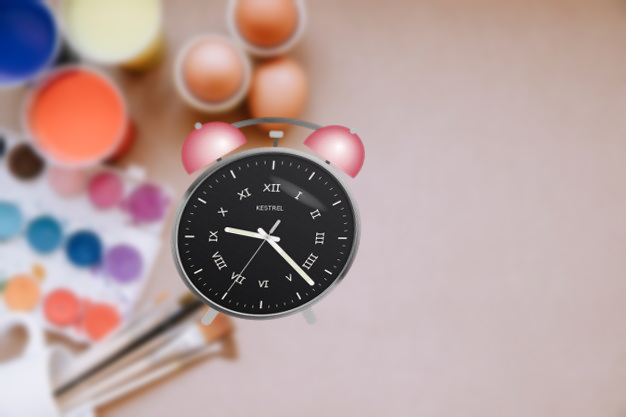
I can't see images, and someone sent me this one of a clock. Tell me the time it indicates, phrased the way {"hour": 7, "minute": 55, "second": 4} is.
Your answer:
{"hour": 9, "minute": 22, "second": 35}
